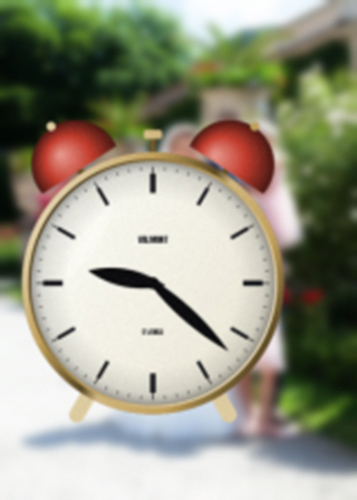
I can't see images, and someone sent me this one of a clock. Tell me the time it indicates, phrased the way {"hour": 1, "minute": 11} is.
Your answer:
{"hour": 9, "minute": 22}
